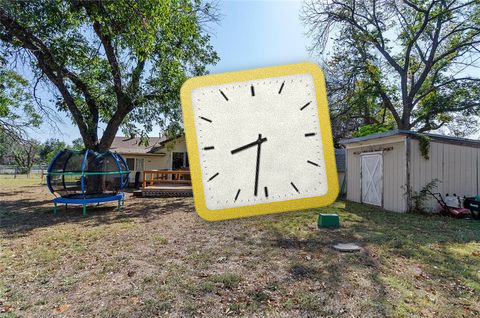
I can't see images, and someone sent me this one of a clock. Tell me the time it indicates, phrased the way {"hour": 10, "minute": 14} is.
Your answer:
{"hour": 8, "minute": 32}
